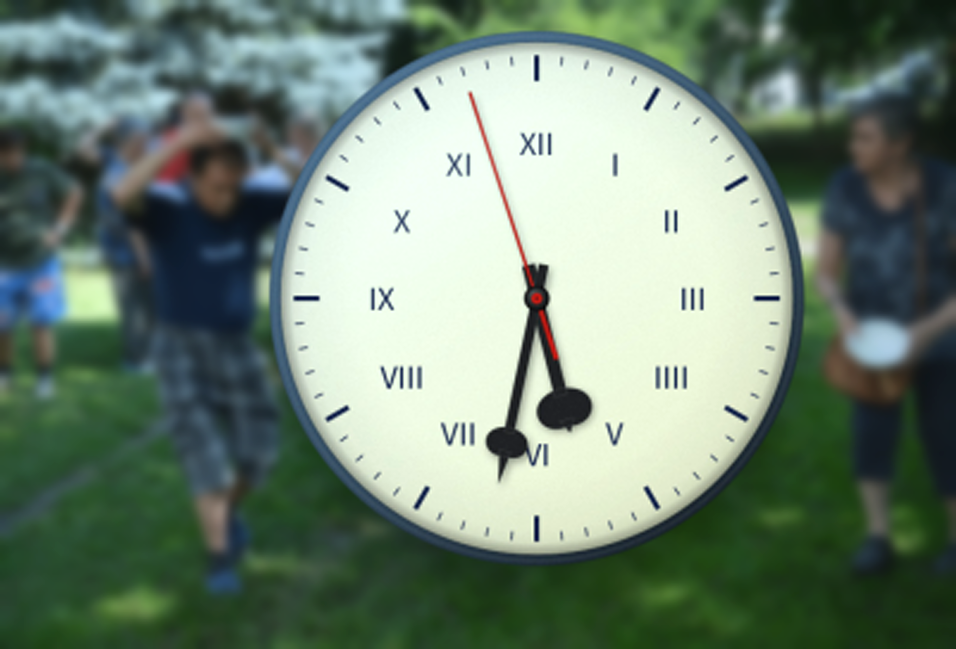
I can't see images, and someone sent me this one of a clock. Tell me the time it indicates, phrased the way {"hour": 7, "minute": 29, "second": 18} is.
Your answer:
{"hour": 5, "minute": 31, "second": 57}
